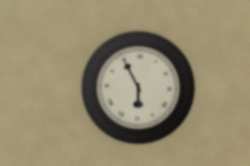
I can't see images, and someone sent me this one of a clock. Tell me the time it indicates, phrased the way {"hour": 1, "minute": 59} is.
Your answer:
{"hour": 5, "minute": 55}
